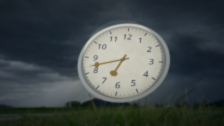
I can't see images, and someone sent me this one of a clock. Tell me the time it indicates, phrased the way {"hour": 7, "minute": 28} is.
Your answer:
{"hour": 6, "minute": 42}
